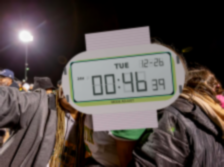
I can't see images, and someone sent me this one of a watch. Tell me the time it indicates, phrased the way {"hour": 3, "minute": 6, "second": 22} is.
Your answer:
{"hour": 0, "minute": 46, "second": 39}
